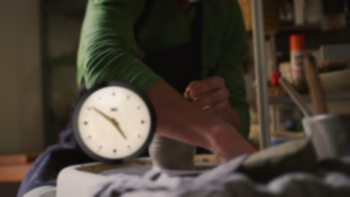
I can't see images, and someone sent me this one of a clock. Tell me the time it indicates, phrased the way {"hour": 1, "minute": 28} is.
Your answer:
{"hour": 4, "minute": 51}
